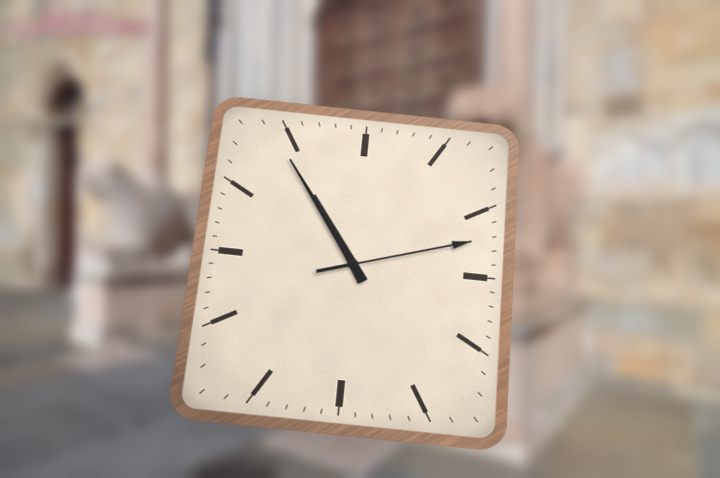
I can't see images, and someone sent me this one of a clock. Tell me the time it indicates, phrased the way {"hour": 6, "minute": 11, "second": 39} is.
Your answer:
{"hour": 10, "minute": 54, "second": 12}
